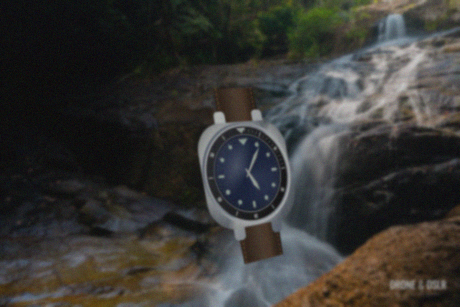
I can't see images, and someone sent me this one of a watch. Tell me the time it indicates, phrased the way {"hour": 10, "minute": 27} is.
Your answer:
{"hour": 5, "minute": 6}
